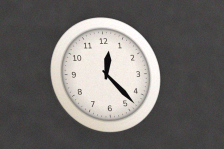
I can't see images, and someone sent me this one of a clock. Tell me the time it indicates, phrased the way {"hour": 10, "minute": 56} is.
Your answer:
{"hour": 12, "minute": 23}
